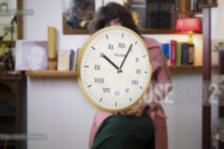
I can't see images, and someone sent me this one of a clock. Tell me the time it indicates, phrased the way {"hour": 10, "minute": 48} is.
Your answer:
{"hour": 10, "minute": 4}
